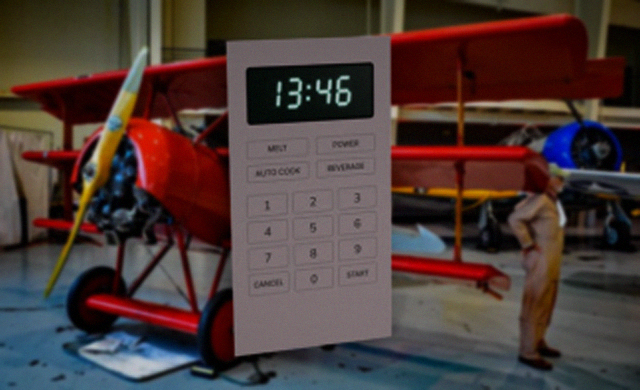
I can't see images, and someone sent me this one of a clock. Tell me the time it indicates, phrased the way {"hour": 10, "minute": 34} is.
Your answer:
{"hour": 13, "minute": 46}
